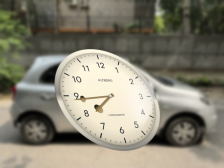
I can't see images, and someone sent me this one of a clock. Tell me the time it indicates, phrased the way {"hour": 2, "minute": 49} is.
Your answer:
{"hour": 7, "minute": 44}
